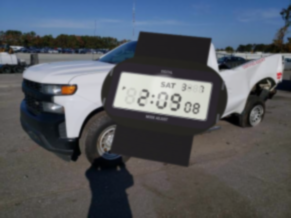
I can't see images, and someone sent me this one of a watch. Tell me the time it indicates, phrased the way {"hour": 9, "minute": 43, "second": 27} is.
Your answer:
{"hour": 2, "minute": 9, "second": 8}
